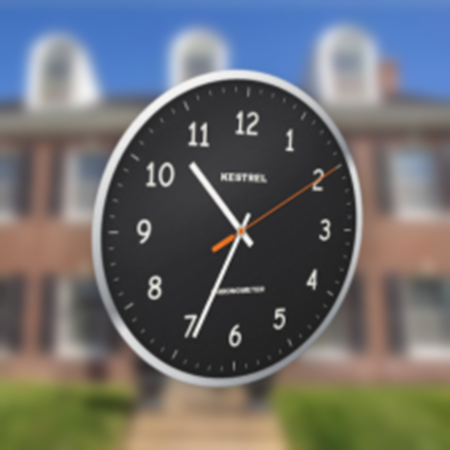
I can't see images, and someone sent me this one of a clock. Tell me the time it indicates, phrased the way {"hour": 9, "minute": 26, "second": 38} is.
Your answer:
{"hour": 10, "minute": 34, "second": 10}
